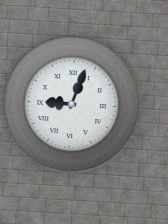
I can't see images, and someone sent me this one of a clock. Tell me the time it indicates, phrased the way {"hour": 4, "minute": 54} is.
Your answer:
{"hour": 9, "minute": 3}
